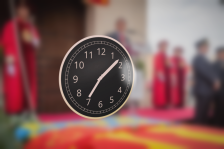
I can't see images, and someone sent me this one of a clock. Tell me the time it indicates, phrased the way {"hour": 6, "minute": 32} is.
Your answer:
{"hour": 7, "minute": 8}
